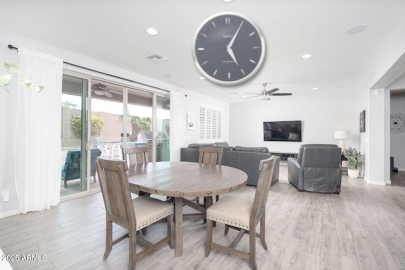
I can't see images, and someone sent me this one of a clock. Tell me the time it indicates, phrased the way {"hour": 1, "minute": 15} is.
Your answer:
{"hour": 5, "minute": 5}
